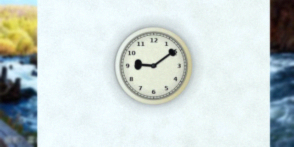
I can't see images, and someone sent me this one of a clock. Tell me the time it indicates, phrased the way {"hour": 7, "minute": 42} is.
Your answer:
{"hour": 9, "minute": 9}
